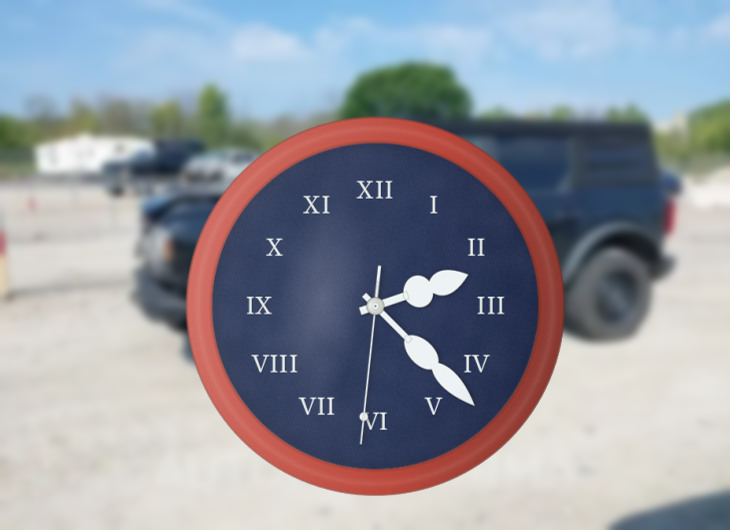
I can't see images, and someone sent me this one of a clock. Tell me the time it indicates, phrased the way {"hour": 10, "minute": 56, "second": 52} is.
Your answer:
{"hour": 2, "minute": 22, "second": 31}
